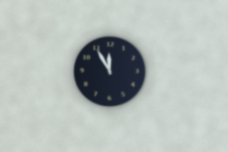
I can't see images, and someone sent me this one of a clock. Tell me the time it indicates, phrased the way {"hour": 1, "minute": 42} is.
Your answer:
{"hour": 11, "minute": 55}
